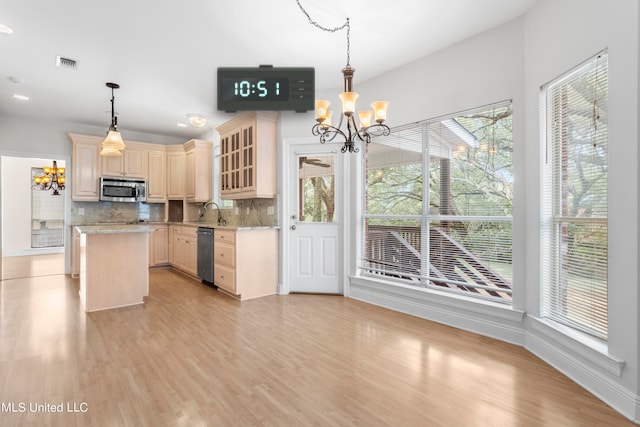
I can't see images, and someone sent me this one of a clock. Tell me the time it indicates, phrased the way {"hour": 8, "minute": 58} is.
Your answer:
{"hour": 10, "minute": 51}
